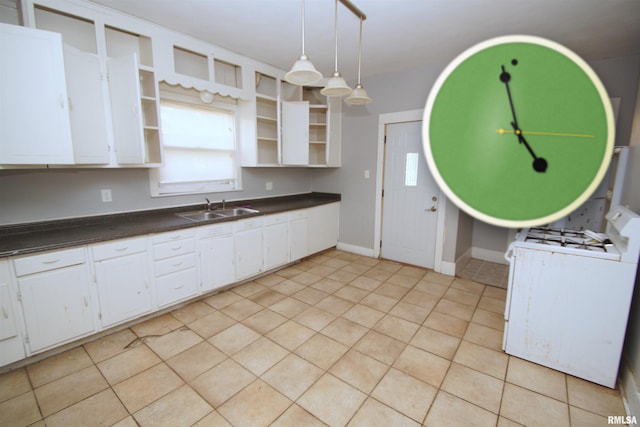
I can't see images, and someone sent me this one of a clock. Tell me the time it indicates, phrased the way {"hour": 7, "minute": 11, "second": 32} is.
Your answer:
{"hour": 4, "minute": 58, "second": 16}
